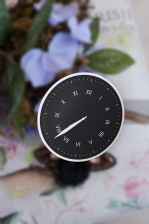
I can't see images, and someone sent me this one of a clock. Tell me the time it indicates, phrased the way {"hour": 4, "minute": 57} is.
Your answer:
{"hour": 7, "minute": 38}
